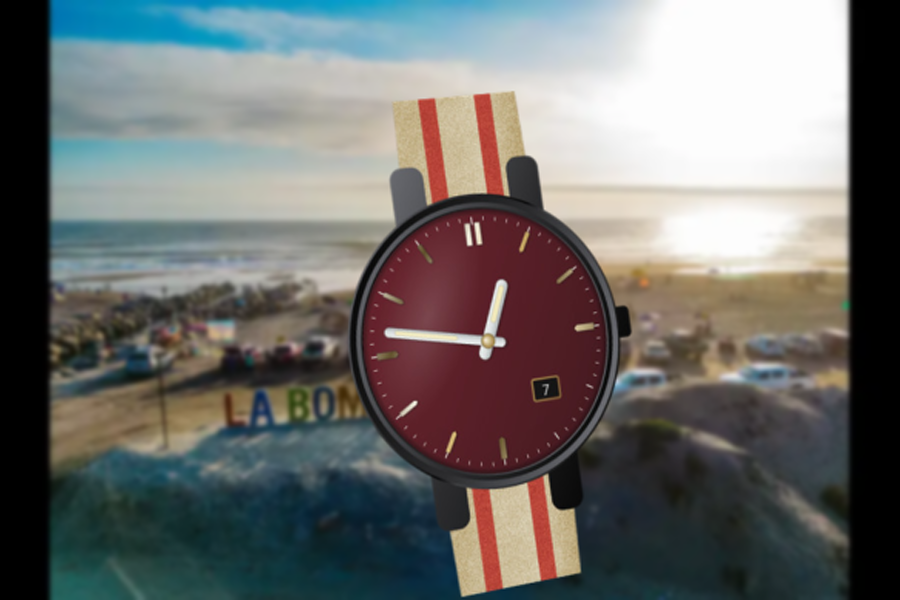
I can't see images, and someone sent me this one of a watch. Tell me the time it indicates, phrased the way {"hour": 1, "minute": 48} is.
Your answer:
{"hour": 12, "minute": 47}
